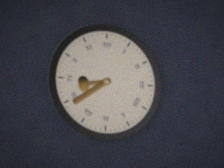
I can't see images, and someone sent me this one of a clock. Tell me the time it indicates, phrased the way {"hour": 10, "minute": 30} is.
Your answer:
{"hour": 8, "minute": 39}
